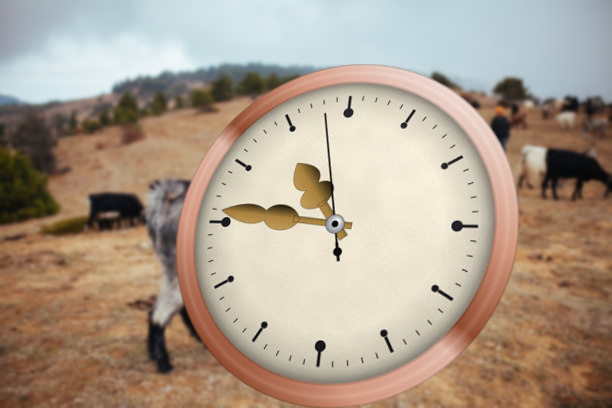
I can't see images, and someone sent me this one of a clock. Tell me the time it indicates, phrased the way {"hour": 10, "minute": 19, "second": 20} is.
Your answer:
{"hour": 10, "minute": 45, "second": 58}
